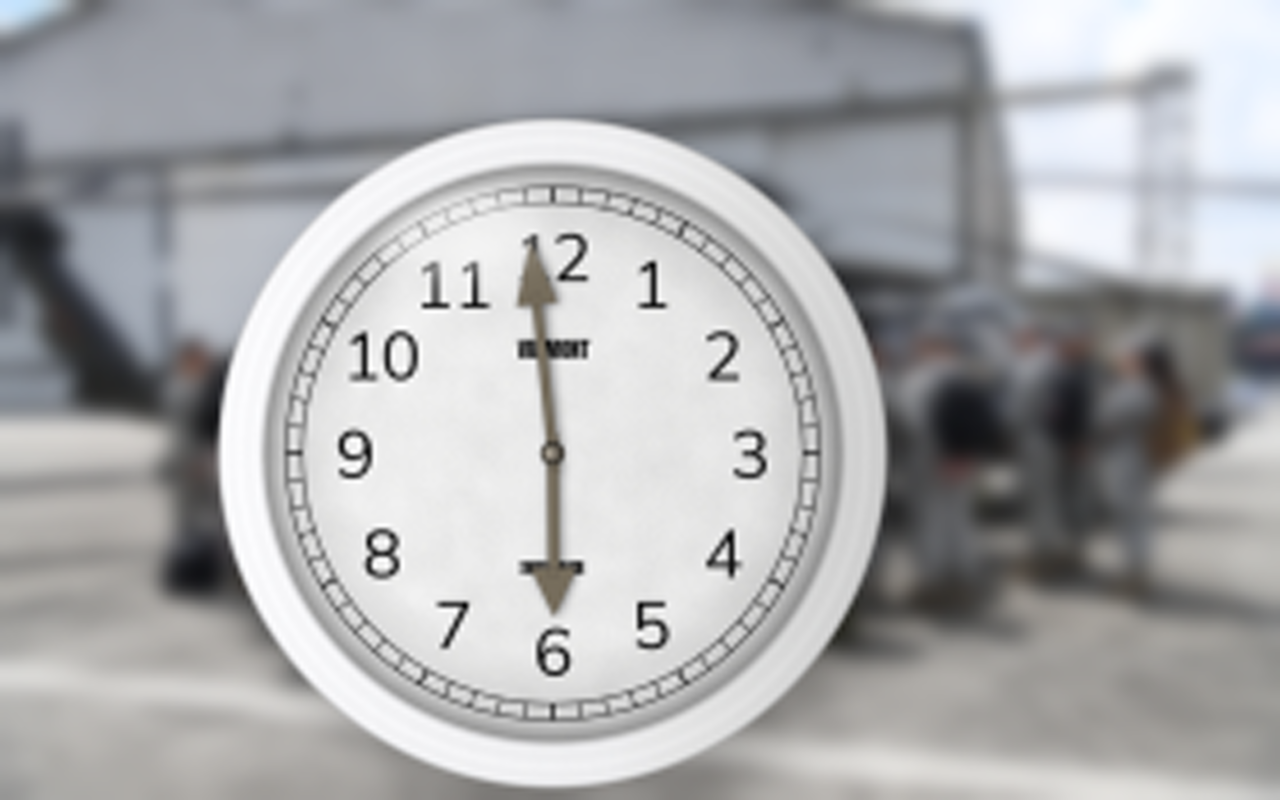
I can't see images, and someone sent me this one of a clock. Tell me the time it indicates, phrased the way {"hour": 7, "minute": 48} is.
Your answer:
{"hour": 5, "minute": 59}
